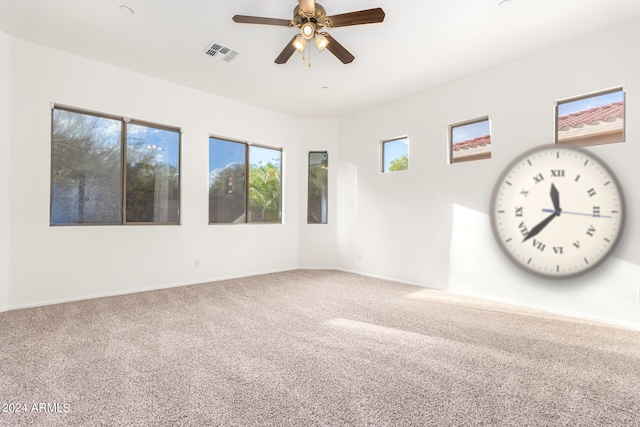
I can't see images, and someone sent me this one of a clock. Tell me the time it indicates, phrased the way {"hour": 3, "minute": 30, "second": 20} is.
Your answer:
{"hour": 11, "minute": 38, "second": 16}
